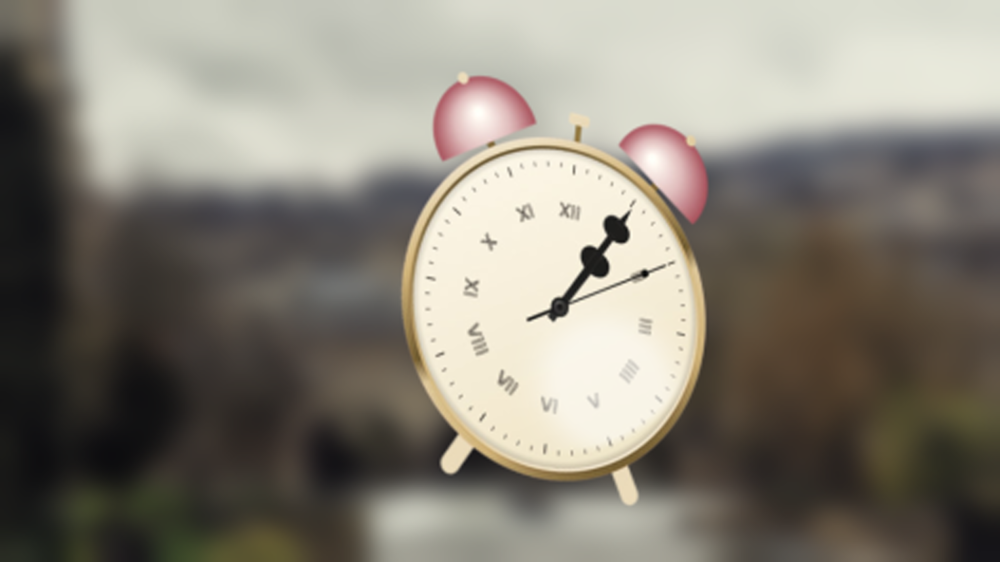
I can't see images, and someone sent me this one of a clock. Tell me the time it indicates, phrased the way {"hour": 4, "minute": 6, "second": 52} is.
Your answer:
{"hour": 1, "minute": 5, "second": 10}
